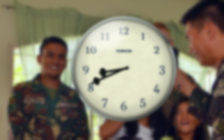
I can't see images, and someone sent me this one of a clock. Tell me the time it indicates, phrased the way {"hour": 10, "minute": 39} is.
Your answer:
{"hour": 8, "minute": 41}
